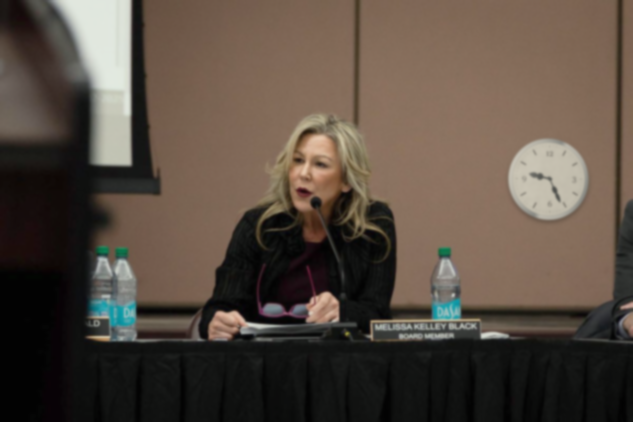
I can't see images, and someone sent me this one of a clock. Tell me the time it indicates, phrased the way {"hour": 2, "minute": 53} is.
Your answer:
{"hour": 9, "minute": 26}
